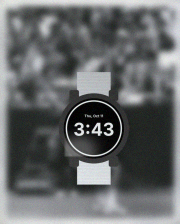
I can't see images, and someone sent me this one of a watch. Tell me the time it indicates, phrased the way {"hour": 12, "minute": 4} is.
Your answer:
{"hour": 3, "minute": 43}
